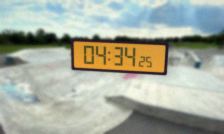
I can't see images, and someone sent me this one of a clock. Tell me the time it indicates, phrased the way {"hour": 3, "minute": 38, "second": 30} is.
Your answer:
{"hour": 4, "minute": 34, "second": 25}
